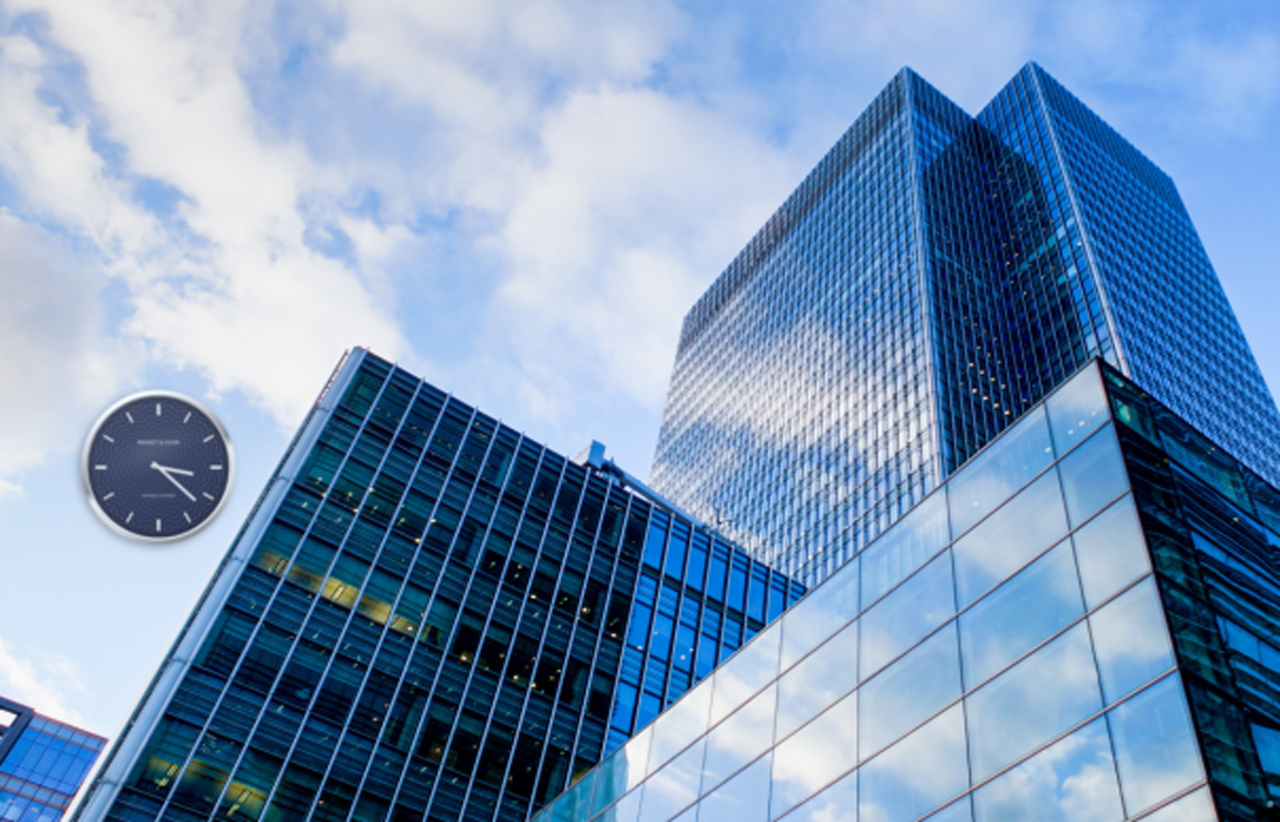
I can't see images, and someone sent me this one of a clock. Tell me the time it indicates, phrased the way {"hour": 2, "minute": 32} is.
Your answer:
{"hour": 3, "minute": 22}
